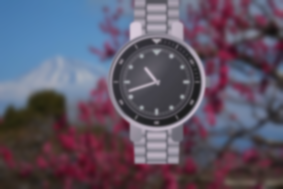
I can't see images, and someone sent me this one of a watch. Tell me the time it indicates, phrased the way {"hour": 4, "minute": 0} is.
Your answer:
{"hour": 10, "minute": 42}
